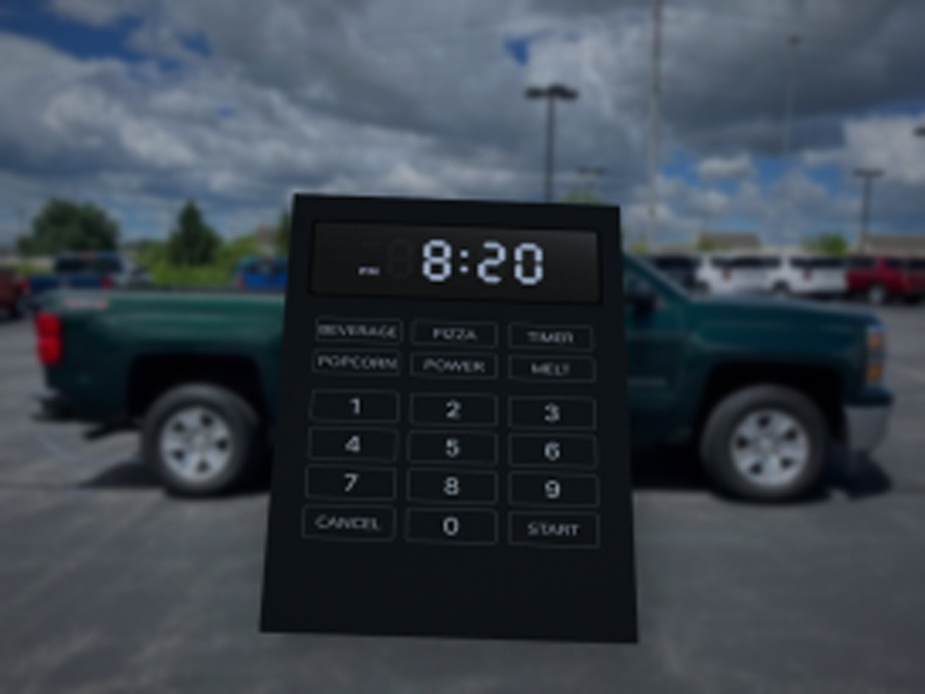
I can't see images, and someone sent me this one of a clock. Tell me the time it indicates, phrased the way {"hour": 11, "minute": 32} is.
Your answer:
{"hour": 8, "minute": 20}
